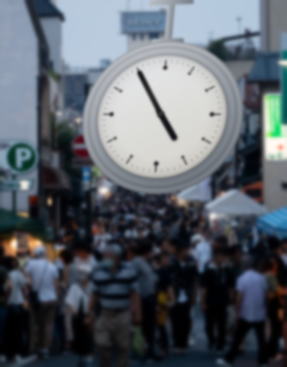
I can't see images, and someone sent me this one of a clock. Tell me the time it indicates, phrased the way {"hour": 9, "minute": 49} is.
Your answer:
{"hour": 4, "minute": 55}
